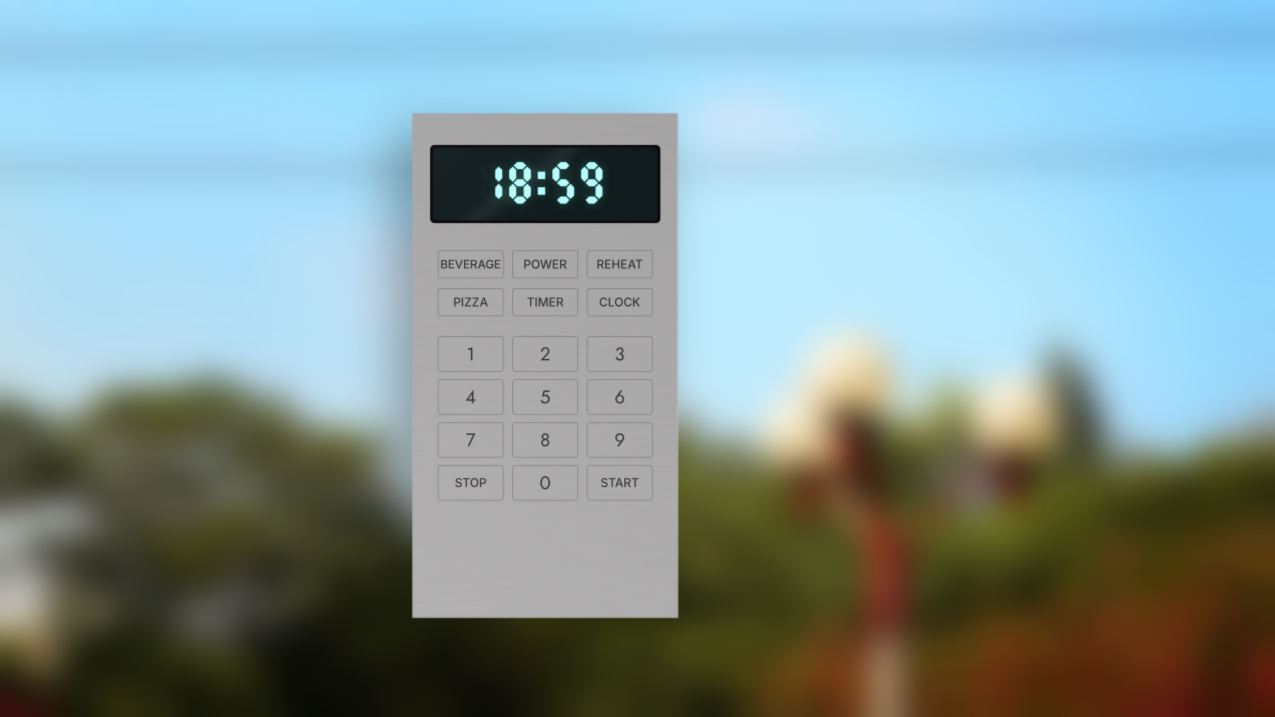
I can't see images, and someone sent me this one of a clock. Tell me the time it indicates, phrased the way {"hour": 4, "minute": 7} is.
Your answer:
{"hour": 18, "minute": 59}
